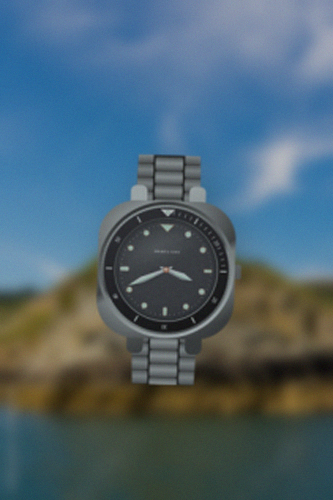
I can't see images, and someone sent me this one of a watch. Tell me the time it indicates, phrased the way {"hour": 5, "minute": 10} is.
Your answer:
{"hour": 3, "minute": 41}
